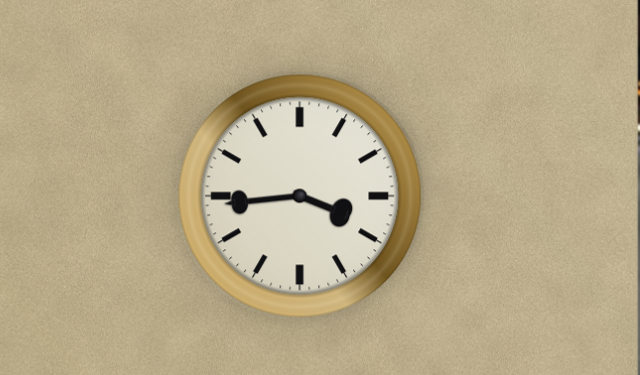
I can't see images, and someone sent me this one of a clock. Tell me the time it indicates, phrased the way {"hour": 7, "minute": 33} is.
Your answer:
{"hour": 3, "minute": 44}
